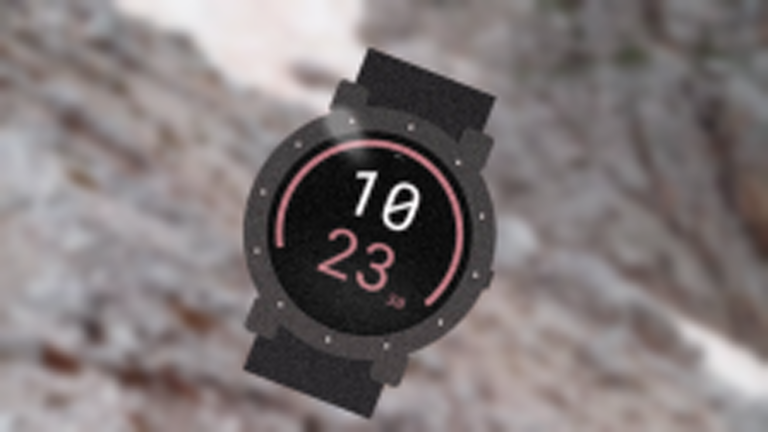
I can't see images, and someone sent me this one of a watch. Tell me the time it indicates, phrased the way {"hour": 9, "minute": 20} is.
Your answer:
{"hour": 10, "minute": 23}
